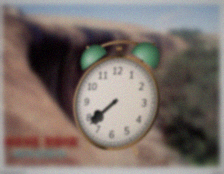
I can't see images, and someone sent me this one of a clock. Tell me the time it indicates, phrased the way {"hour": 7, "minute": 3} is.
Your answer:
{"hour": 7, "minute": 38}
